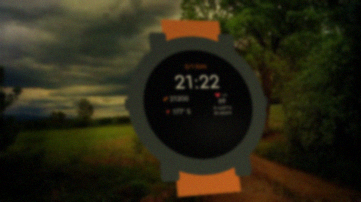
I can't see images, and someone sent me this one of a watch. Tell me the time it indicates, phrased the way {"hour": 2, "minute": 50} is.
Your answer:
{"hour": 21, "minute": 22}
